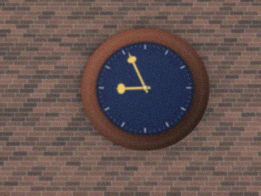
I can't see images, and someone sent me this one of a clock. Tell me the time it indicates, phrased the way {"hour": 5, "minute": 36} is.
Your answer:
{"hour": 8, "minute": 56}
